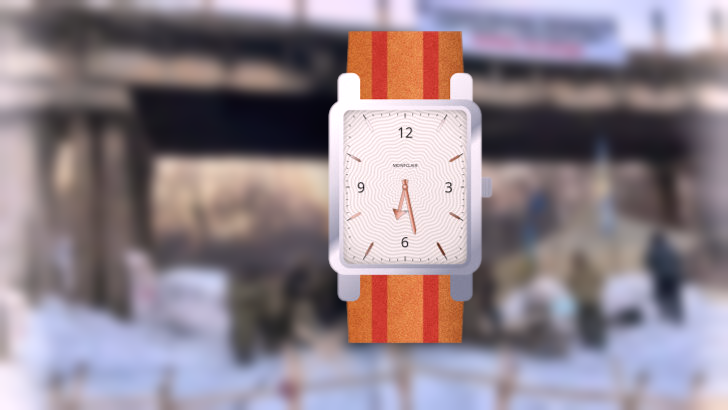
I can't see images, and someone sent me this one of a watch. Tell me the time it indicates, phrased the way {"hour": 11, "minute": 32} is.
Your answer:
{"hour": 6, "minute": 28}
